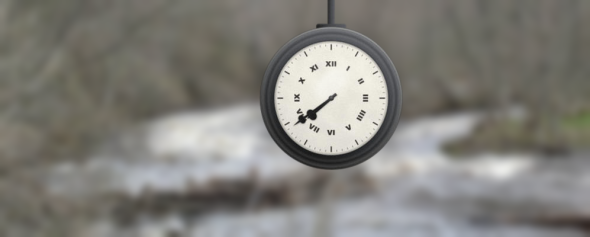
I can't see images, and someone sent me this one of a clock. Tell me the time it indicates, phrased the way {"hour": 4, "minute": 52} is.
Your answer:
{"hour": 7, "minute": 39}
